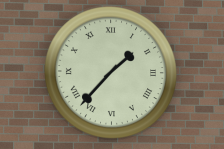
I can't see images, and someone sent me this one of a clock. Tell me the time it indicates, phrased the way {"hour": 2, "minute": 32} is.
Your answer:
{"hour": 1, "minute": 37}
